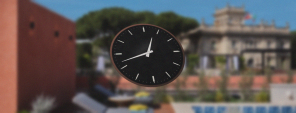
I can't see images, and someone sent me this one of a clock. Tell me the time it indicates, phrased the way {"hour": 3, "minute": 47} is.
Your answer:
{"hour": 12, "minute": 42}
